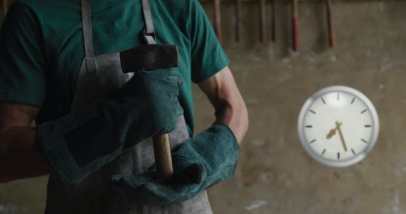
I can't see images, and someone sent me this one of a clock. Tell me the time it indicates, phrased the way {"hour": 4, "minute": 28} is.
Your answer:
{"hour": 7, "minute": 27}
